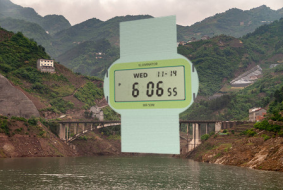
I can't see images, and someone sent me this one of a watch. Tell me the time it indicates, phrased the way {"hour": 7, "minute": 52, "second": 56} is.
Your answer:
{"hour": 6, "minute": 6, "second": 55}
